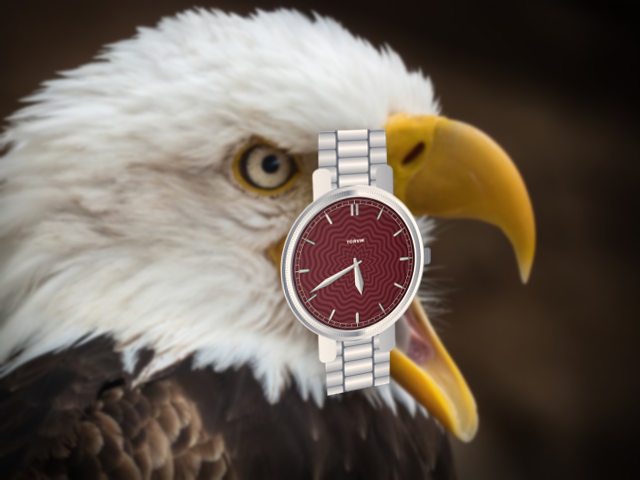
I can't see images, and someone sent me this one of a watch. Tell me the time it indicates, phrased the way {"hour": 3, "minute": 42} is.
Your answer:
{"hour": 5, "minute": 41}
